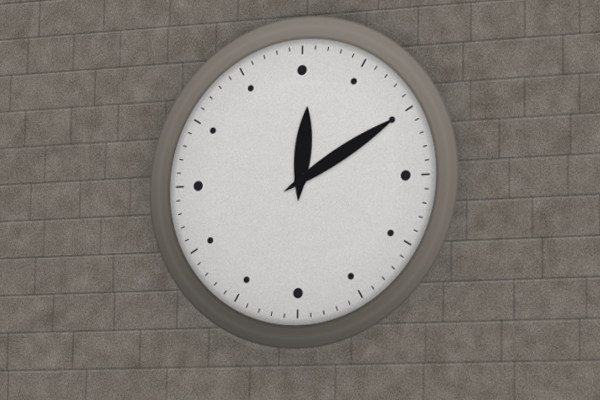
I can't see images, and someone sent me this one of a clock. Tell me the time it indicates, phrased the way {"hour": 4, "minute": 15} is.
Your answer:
{"hour": 12, "minute": 10}
